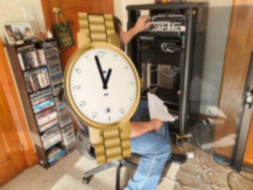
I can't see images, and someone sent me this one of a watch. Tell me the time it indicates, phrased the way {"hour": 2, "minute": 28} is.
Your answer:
{"hour": 12, "minute": 58}
